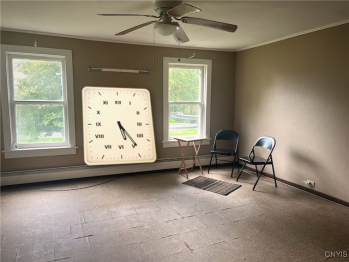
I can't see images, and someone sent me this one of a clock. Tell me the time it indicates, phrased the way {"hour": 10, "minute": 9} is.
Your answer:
{"hour": 5, "minute": 24}
